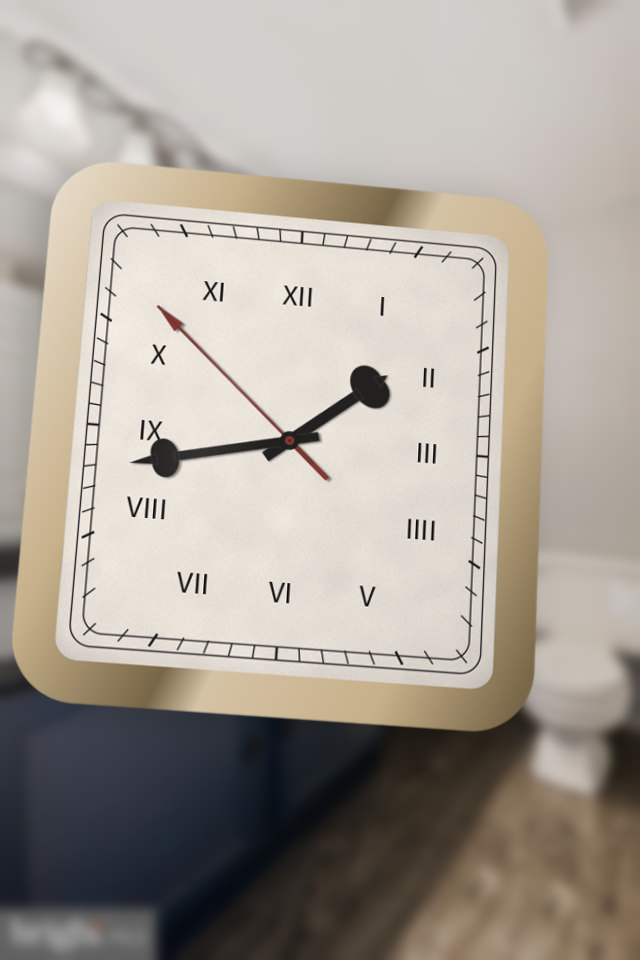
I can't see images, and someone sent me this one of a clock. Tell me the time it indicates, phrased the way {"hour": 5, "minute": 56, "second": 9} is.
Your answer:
{"hour": 1, "minute": 42, "second": 52}
